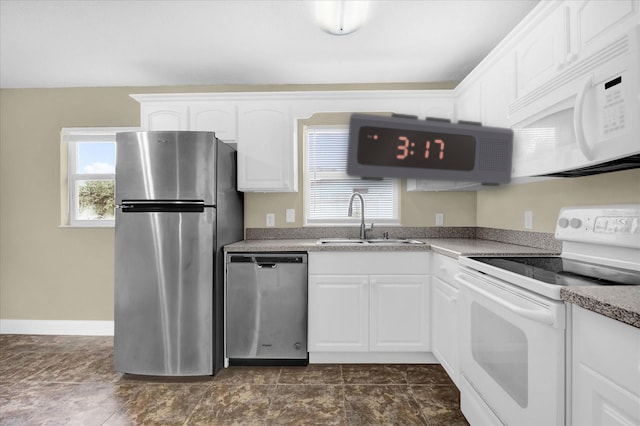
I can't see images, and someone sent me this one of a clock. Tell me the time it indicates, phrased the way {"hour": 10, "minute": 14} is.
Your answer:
{"hour": 3, "minute": 17}
